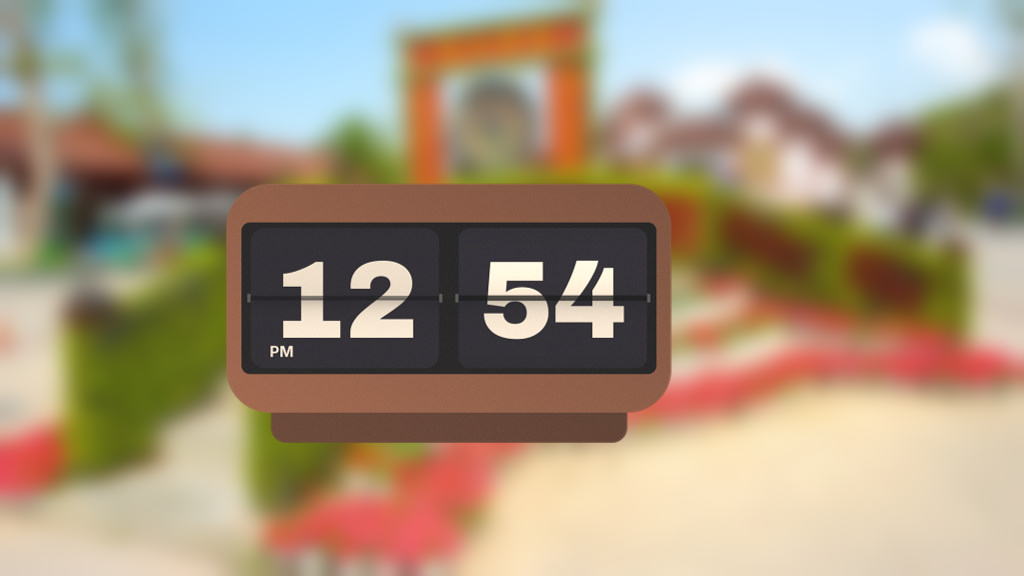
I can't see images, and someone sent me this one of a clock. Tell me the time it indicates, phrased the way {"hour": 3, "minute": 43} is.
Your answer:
{"hour": 12, "minute": 54}
